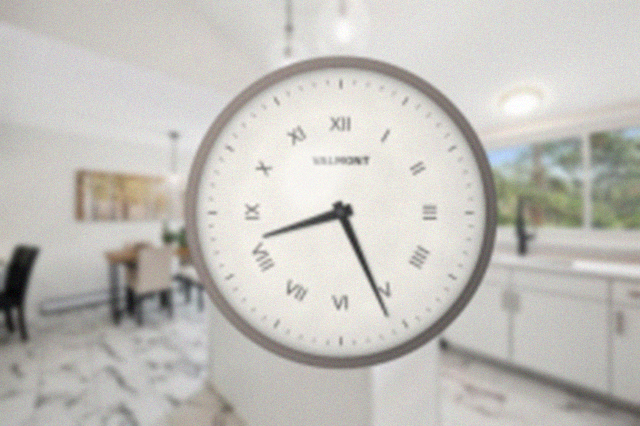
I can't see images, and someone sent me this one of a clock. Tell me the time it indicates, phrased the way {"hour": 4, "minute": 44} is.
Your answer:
{"hour": 8, "minute": 26}
